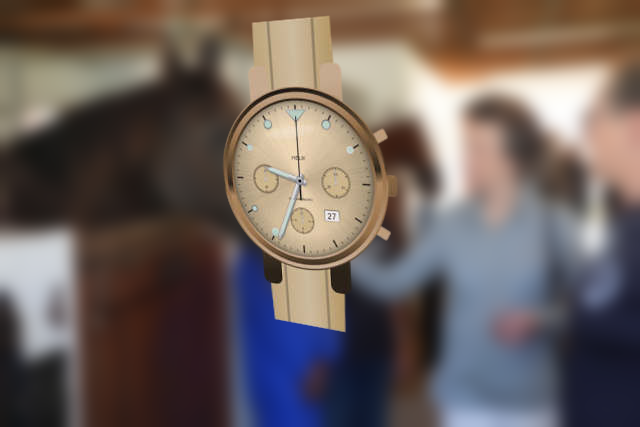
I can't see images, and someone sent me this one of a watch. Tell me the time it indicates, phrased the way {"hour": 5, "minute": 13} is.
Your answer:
{"hour": 9, "minute": 34}
